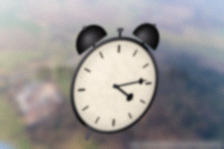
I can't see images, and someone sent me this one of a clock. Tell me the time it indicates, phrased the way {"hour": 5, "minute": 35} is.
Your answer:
{"hour": 4, "minute": 14}
